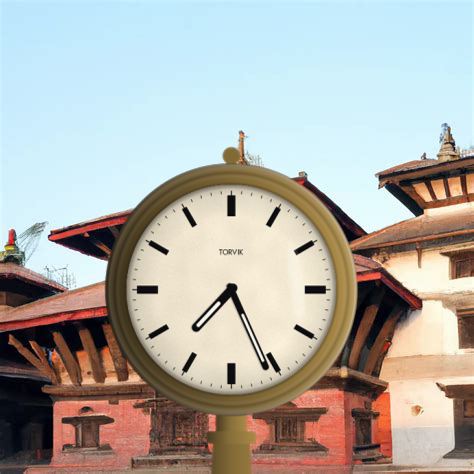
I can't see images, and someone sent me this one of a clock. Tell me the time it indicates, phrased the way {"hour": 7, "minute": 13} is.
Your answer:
{"hour": 7, "minute": 26}
